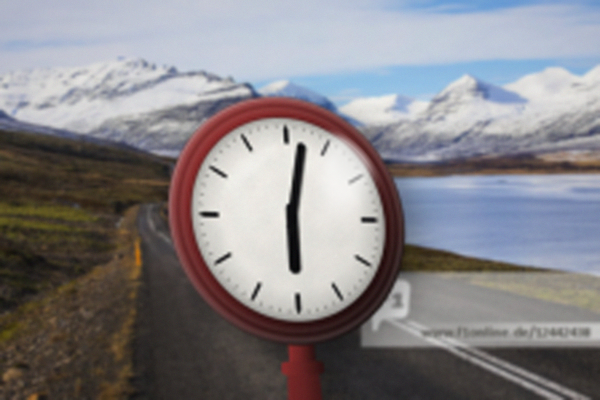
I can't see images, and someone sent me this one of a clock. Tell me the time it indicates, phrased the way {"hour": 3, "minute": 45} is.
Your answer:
{"hour": 6, "minute": 2}
